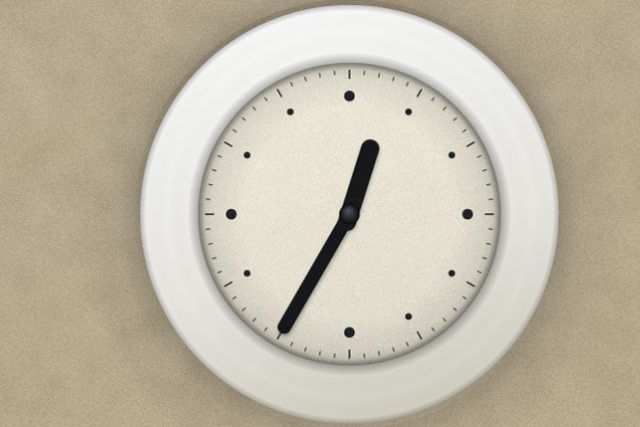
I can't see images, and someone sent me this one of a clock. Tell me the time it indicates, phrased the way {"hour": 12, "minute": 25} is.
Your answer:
{"hour": 12, "minute": 35}
